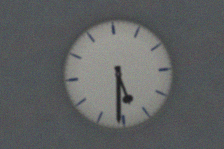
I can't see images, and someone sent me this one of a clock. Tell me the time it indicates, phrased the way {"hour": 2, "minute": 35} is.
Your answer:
{"hour": 5, "minute": 31}
